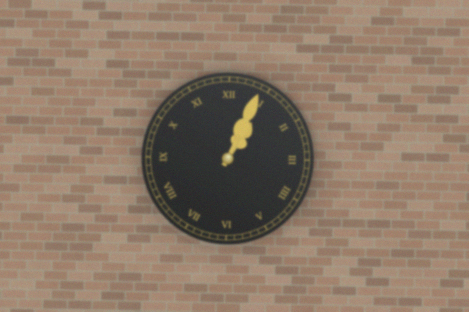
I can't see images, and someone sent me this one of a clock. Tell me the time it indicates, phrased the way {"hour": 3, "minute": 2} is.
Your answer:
{"hour": 1, "minute": 4}
